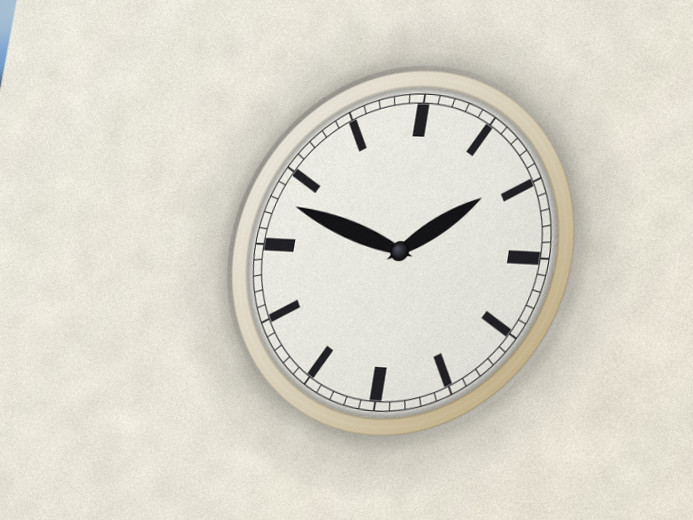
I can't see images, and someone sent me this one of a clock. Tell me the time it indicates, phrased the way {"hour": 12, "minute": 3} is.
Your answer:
{"hour": 1, "minute": 48}
